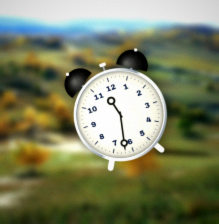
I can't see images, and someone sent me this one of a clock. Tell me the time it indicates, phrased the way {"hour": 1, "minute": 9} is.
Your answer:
{"hour": 11, "minute": 32}
